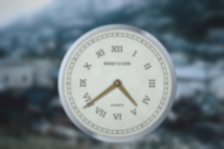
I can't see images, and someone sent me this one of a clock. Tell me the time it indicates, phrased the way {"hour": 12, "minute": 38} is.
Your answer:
{"hour": 4, "minute": 39}
